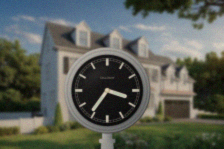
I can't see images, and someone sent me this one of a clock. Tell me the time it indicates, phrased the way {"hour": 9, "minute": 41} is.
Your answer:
{"hour": 3, "minute": 36}
